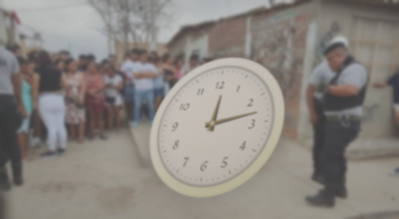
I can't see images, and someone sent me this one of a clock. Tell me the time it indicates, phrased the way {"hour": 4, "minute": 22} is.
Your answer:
{"hour": 12, "minute": 13}
